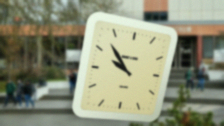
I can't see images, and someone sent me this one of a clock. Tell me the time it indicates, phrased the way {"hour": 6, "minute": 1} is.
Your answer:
{"hour": 9, "minute": 53}
